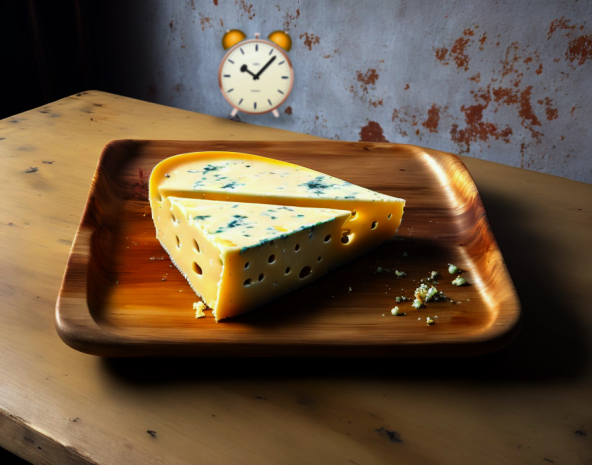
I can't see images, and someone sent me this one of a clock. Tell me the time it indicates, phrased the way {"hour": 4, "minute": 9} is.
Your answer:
{"hour": 10, "minute": 7}
